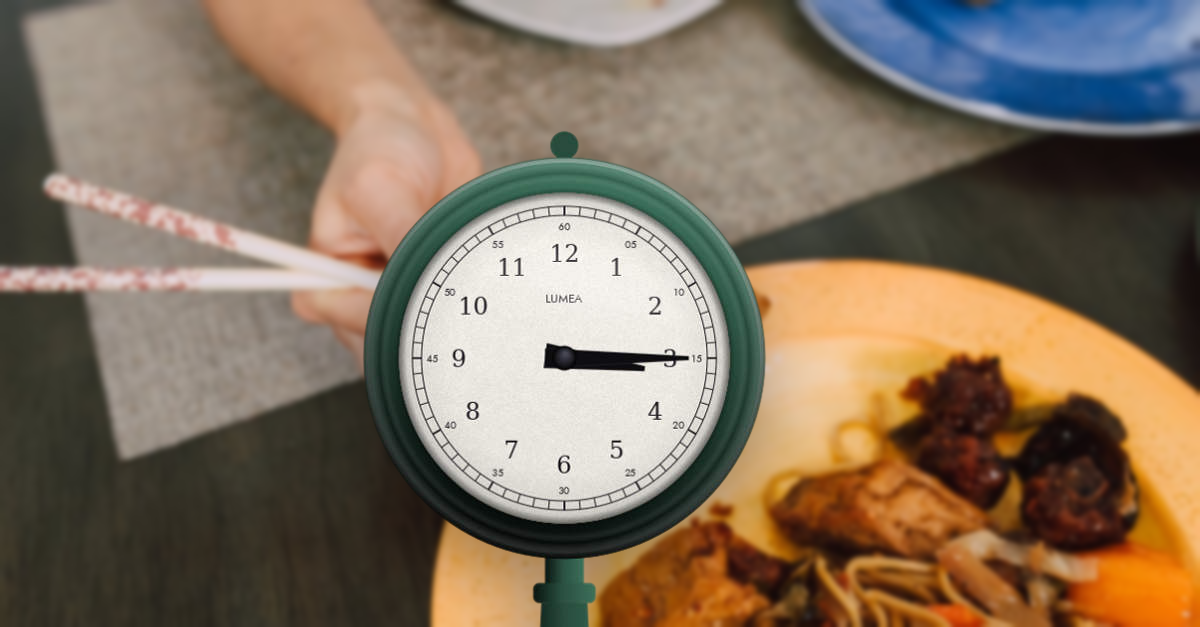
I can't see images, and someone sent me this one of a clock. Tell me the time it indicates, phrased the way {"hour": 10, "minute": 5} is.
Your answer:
{"hour": 3, "minute": 15}
